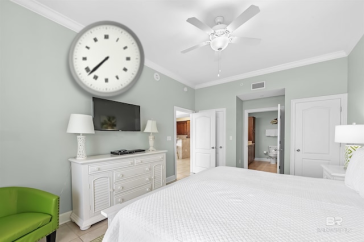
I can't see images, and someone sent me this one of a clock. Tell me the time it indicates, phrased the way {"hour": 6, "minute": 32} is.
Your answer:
{"hour": 7, "minute": 38}
